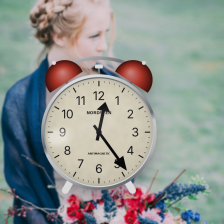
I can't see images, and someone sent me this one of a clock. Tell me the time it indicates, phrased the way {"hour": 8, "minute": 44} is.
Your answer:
{"hour": 12, "minute": 24}
